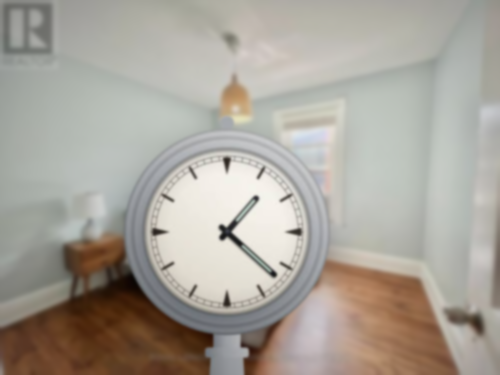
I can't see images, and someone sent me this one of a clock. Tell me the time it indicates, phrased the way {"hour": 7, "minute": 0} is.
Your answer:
{"hour": 1, "minute": 22}
